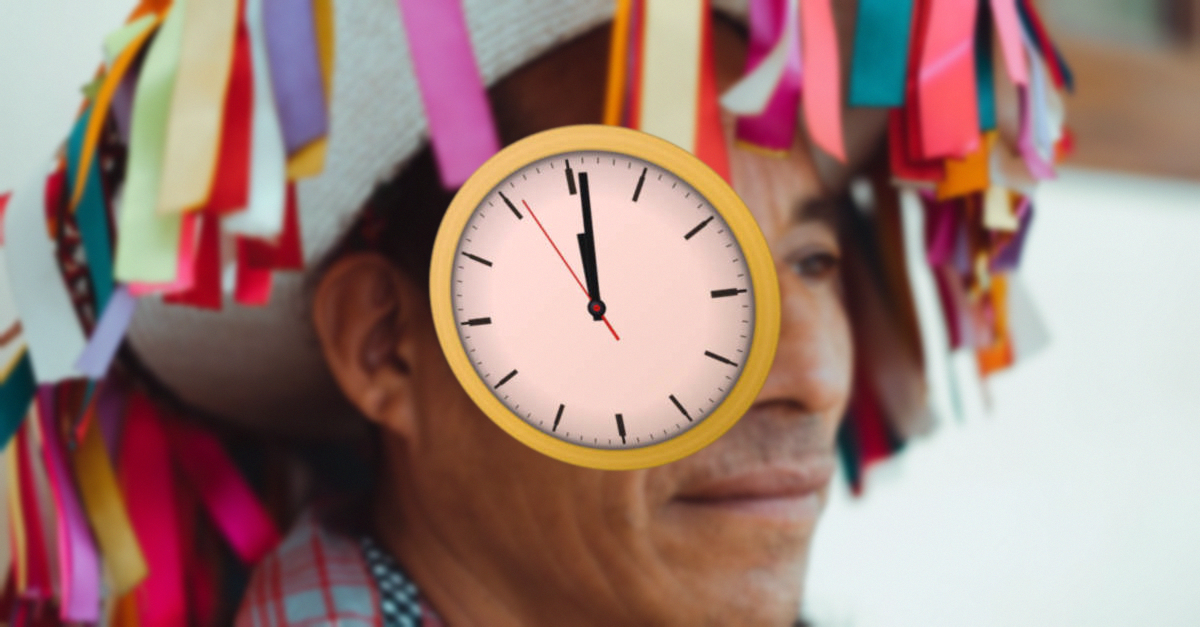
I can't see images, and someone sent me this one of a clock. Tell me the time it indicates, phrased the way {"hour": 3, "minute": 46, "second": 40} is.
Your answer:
{"hour": 12, "minute": 0, "second": 56}
